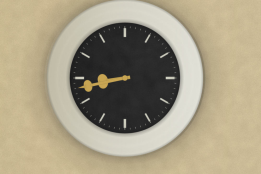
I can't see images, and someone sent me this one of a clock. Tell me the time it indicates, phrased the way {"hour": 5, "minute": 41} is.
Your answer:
{"hour": 8, "minute": 43}
